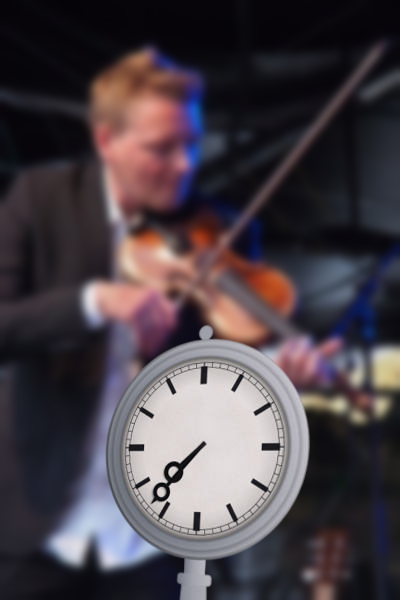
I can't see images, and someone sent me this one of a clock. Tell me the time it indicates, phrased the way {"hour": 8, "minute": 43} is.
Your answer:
{"hour": 7, "minute": 37}
